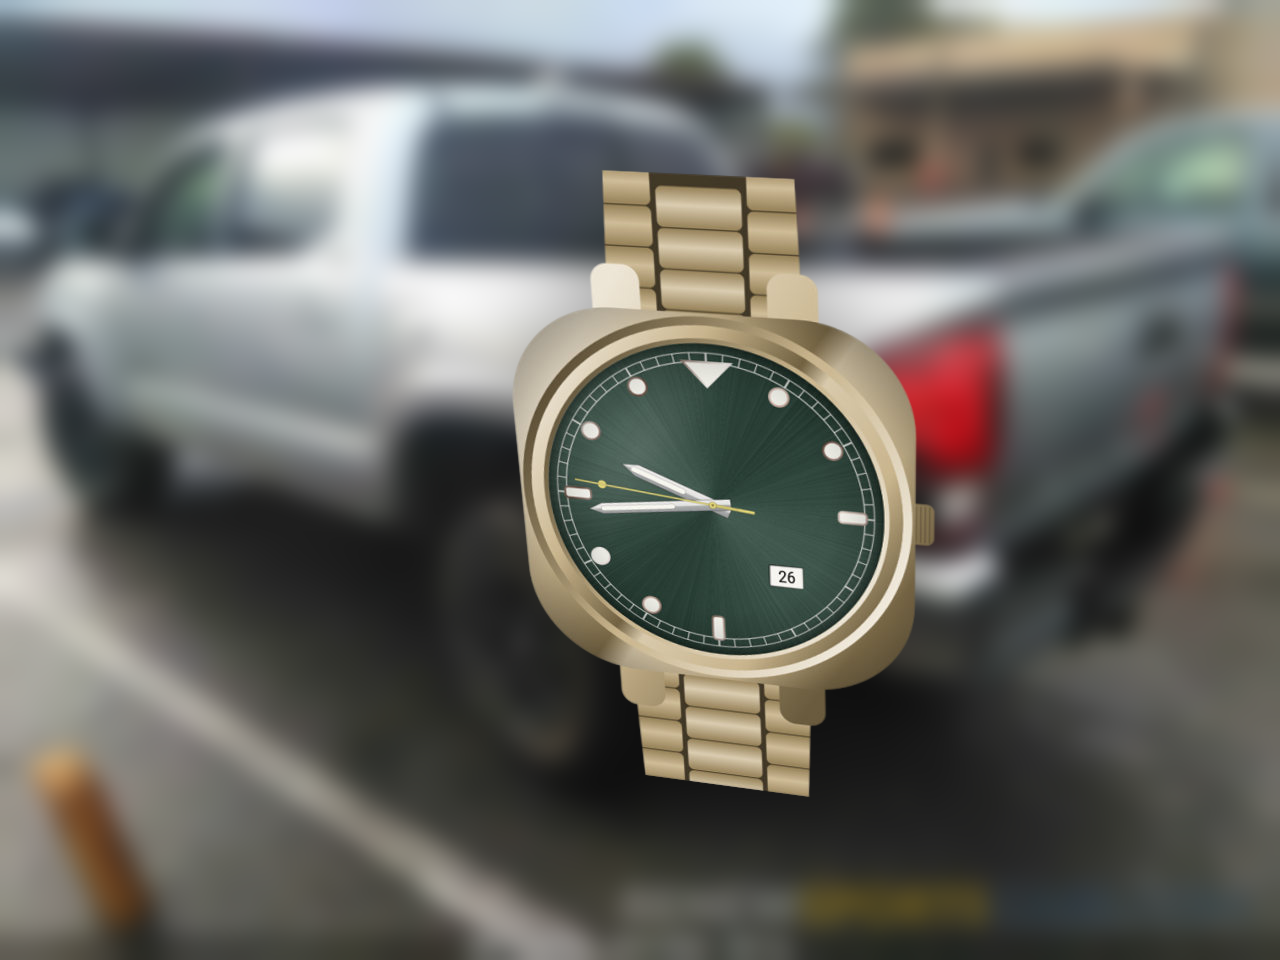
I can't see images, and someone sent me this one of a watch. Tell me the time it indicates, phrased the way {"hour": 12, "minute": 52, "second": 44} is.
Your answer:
{"hour": 9, "minute": 43, "second": 46}
